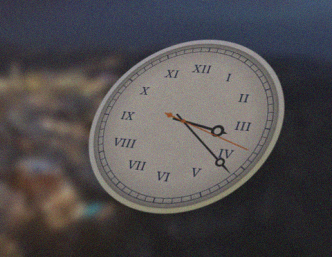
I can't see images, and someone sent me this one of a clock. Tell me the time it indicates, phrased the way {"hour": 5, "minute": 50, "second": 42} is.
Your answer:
{"hour": 3, "minute": 21, "second": 18}
